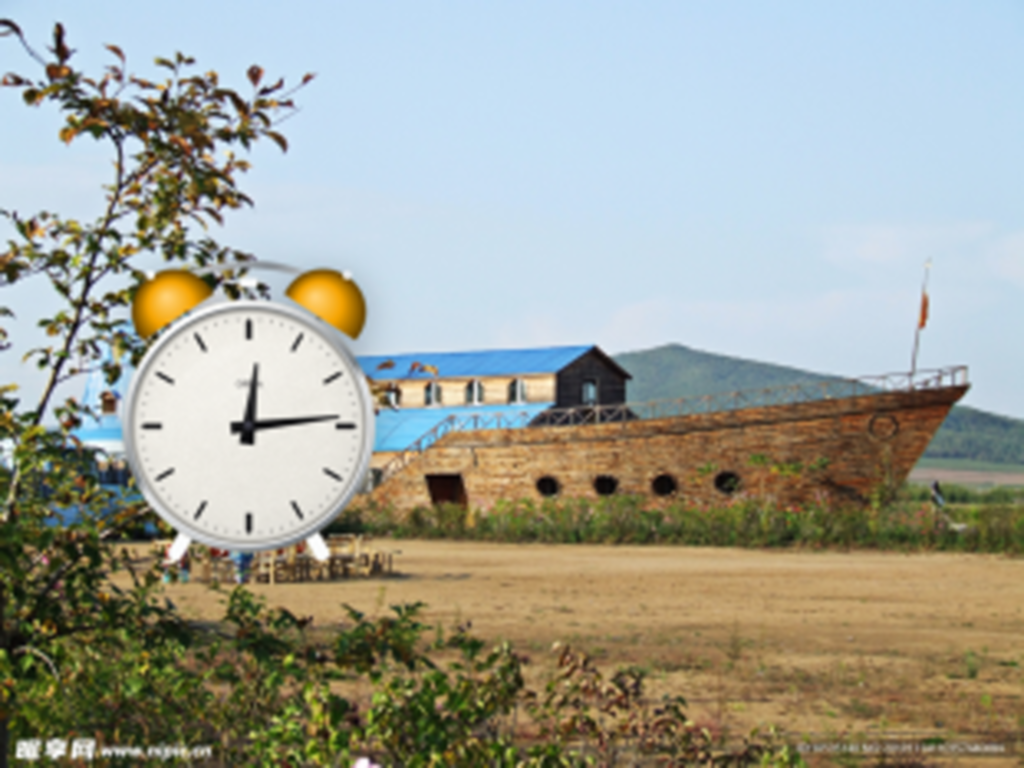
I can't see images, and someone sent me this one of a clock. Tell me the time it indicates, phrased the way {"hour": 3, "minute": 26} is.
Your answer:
{"hour": 12, "minute": 14}
